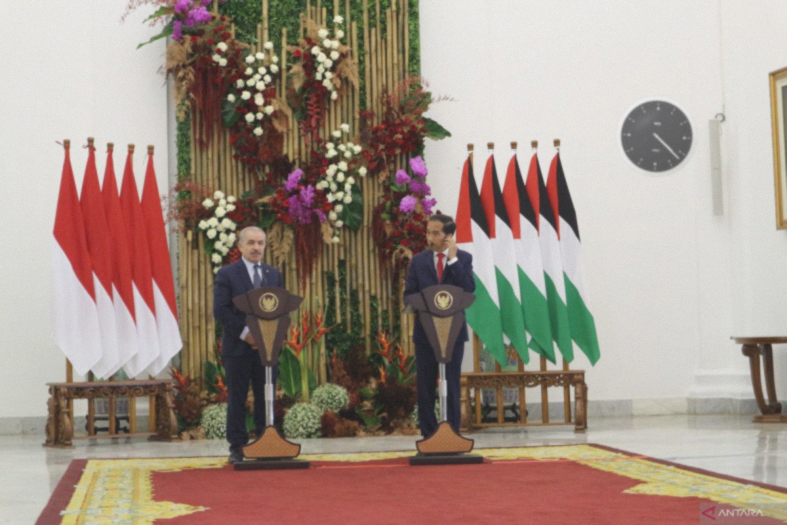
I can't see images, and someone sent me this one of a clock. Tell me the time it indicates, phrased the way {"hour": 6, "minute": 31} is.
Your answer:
{"hour": 4, "minute": 22}
